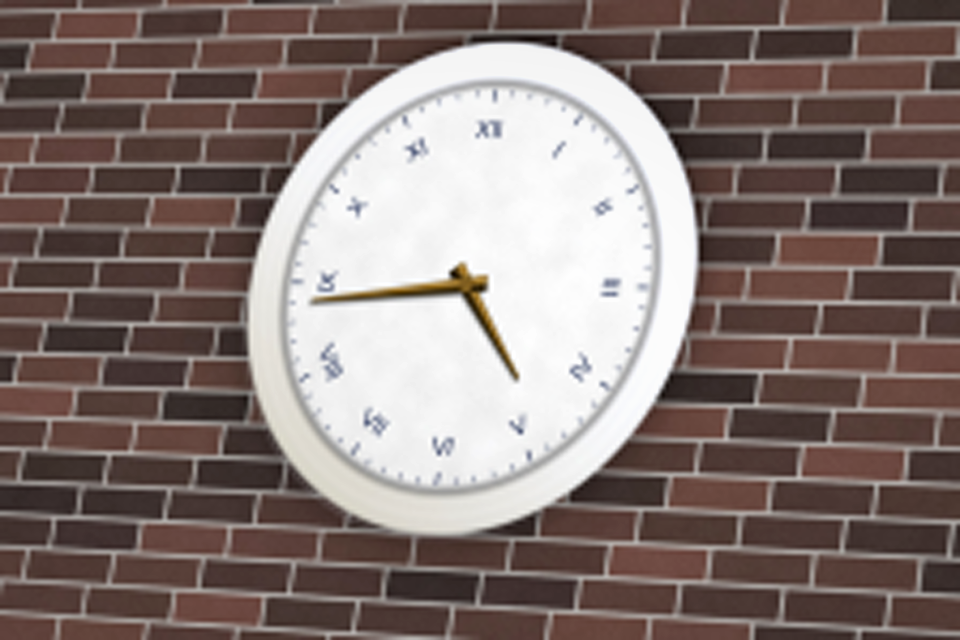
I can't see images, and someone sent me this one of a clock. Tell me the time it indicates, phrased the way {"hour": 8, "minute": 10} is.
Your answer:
{"hour": 4, "minute": 44}
